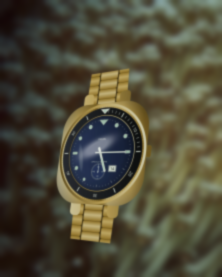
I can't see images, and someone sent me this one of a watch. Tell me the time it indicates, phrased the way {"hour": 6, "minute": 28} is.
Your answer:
{"hour": 5, "minute": 15}
